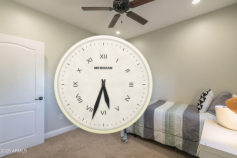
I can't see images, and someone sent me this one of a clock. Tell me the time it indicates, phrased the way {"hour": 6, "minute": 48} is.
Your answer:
{"hour": 5, "minute": 33}
